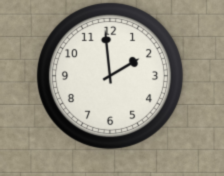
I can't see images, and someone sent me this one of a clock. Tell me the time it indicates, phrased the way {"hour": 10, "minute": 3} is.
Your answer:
{"hour": 1, "minute": 59}
